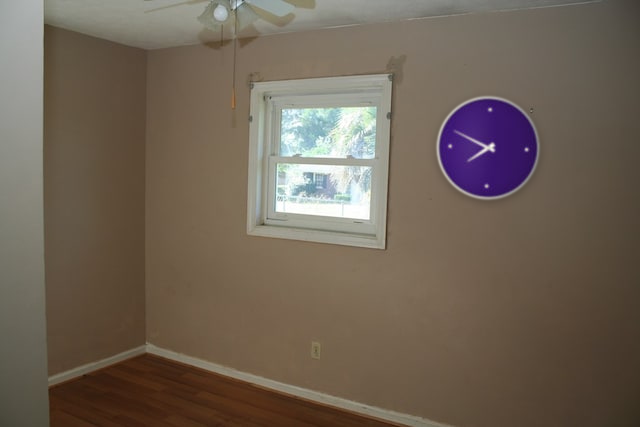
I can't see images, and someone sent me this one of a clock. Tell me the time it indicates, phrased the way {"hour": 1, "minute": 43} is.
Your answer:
{"hour": 7, "minute": 49}
